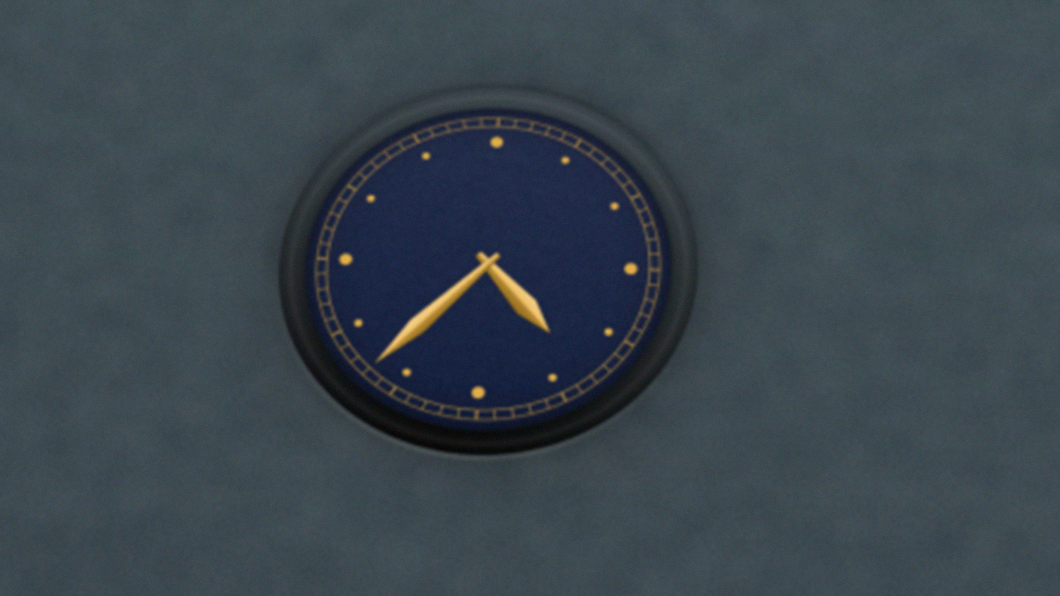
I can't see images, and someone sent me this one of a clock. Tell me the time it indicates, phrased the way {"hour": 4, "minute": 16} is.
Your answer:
{"hour": 4, "minute": 37}
